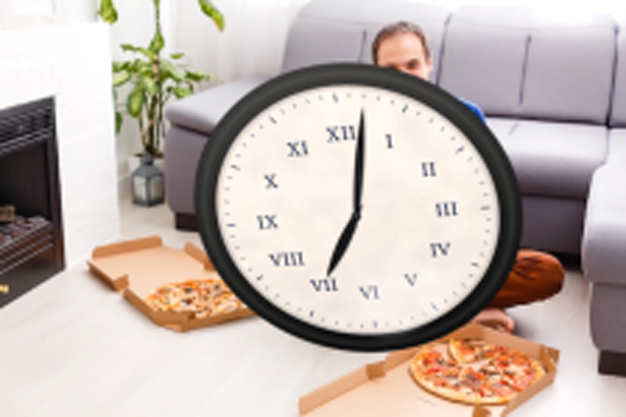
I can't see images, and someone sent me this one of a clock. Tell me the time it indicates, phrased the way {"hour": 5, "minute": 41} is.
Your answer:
{"hour": 7, "minute": 2}
